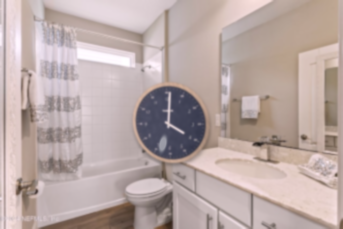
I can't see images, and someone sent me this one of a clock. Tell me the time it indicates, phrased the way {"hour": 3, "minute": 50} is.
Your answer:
{"hour": 4, "minute": 1}
